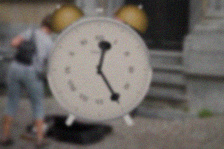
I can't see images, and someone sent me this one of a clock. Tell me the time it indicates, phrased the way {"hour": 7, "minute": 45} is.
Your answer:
{"hour": 12, "minute": 25}
